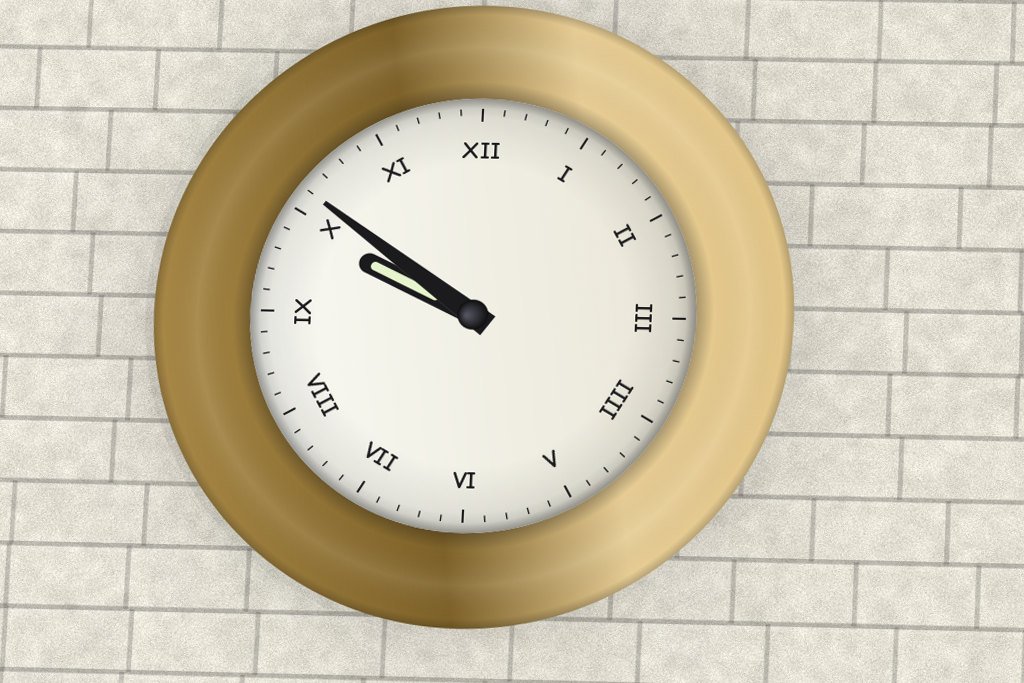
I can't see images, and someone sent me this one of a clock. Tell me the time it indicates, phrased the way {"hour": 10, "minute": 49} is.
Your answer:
{"hour": 9, "minute": 51}
